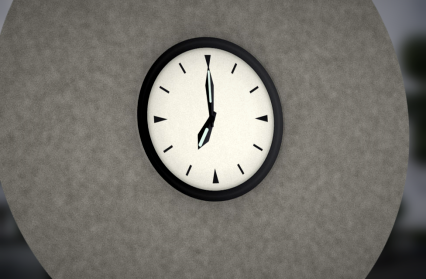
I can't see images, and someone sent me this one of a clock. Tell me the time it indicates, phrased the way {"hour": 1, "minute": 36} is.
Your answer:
{"hour": 7, "minute": 0}
